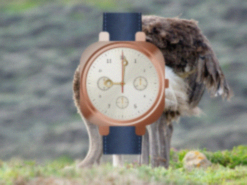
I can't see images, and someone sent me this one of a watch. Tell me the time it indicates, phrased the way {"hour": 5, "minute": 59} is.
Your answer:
{"hour": 9, "minute": 1}
